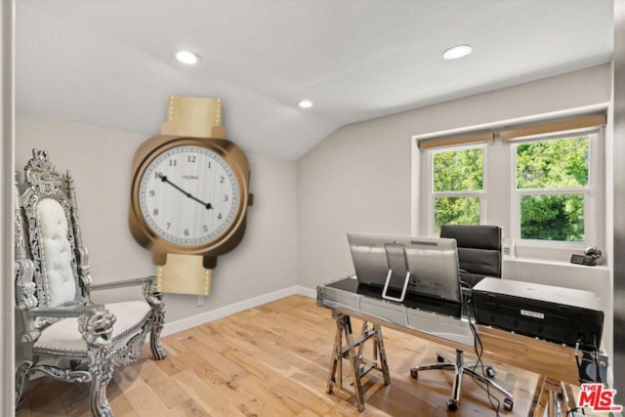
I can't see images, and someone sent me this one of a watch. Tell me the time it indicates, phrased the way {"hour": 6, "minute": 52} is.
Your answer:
{"hour": 3, "minute": 50}
